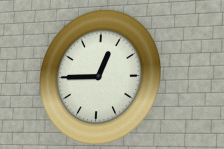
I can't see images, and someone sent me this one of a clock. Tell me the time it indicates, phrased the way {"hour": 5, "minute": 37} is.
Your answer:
{"hour": 12, "minute": 45}
